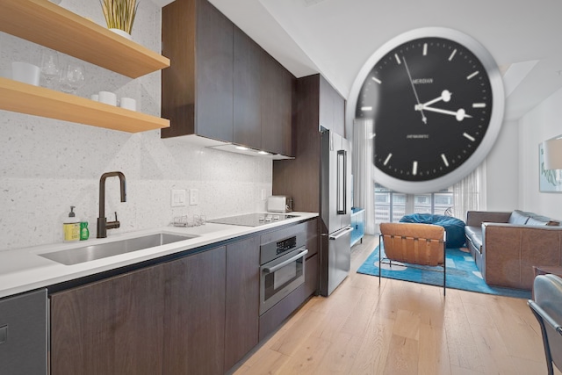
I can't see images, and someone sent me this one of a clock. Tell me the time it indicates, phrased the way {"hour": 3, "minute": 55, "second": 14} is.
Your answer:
{"hour": 2, "minute": 16, "second": 56}
